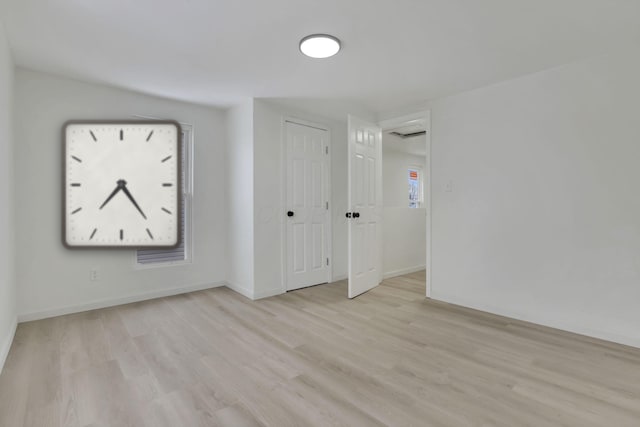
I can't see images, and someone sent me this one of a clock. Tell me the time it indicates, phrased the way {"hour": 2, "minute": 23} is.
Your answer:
{"hour": 7, "minute": 24}
